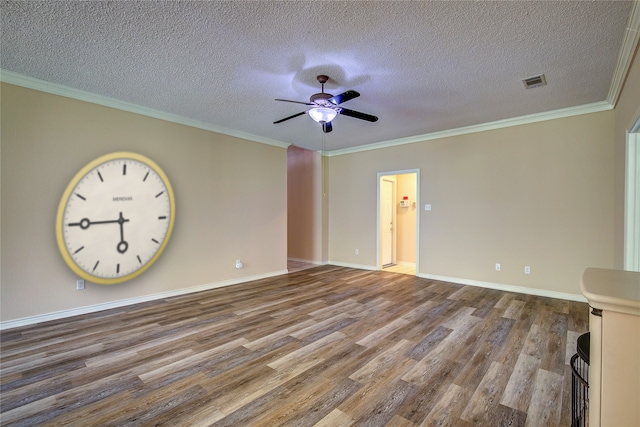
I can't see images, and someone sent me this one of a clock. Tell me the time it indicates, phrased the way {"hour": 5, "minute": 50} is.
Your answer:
{"hour": 5, "minute": 45}
